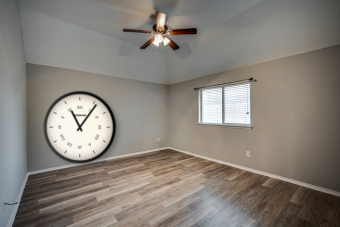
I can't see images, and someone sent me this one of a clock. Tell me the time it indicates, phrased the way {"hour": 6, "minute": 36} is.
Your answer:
{"hour": 11, "minute": 6}
